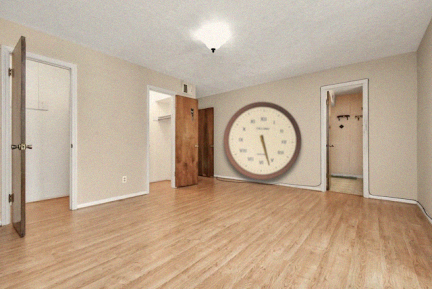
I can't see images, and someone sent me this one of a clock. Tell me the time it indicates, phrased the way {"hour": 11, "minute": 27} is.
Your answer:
{"hour": 5, "minute": 27}
